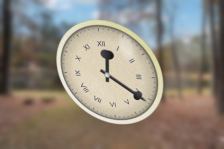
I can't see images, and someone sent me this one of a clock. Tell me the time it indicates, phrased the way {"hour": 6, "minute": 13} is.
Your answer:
{"hour": 12, "minute": 21}
